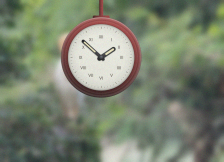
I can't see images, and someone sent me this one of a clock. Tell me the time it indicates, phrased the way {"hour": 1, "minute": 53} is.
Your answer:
{"hour": 1, "minute": 52}
